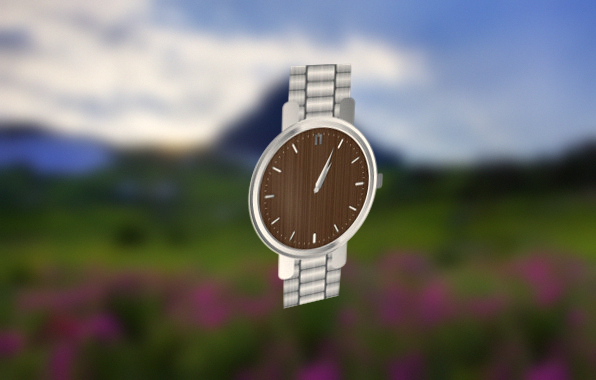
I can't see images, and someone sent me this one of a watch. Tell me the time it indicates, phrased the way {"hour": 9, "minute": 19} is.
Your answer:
{"hour": 1, "minute": 4}
